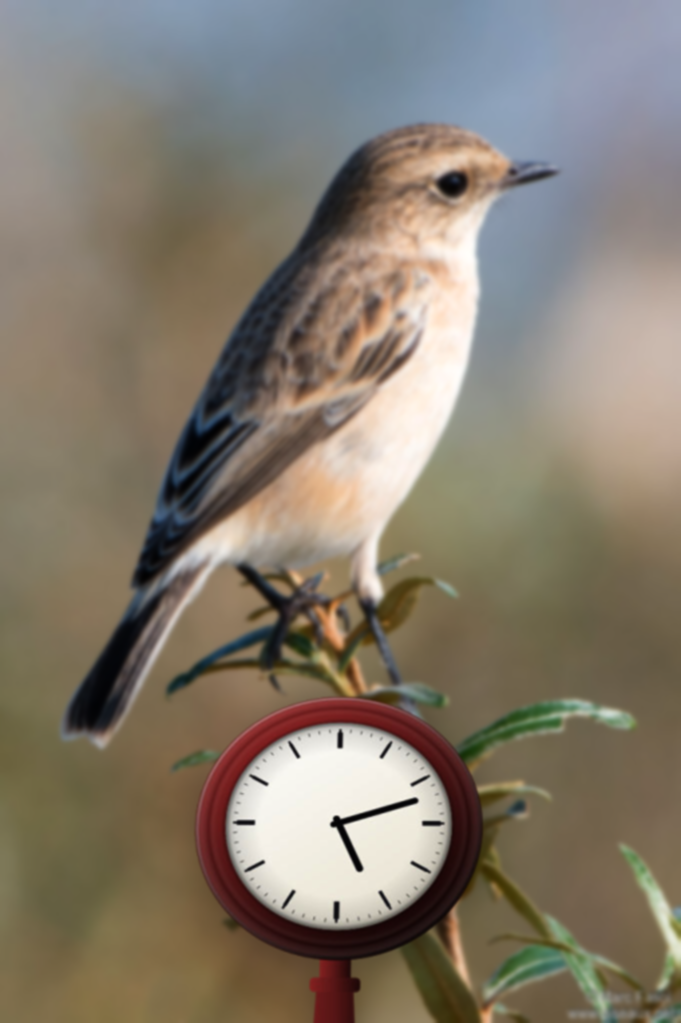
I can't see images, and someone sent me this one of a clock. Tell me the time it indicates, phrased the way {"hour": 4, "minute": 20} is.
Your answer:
{"hour": 5, "minute": 12}
